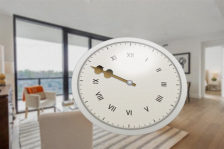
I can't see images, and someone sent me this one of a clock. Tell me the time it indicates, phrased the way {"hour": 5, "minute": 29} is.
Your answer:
{"hour": 9, "minute": 49}
